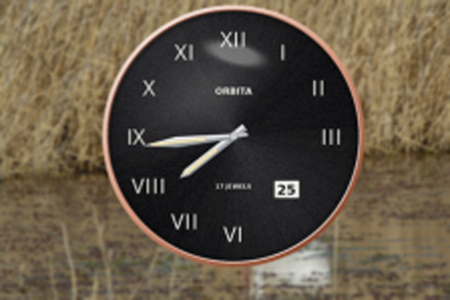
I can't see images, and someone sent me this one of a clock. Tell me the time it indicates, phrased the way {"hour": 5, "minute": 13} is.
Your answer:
{"hour": 7, "minute": 44}
